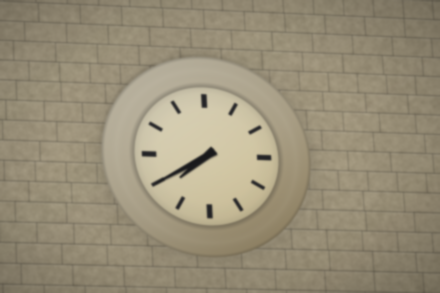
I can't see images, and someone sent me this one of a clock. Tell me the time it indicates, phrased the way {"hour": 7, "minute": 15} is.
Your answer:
{"hour": 7, "minute": 40}
